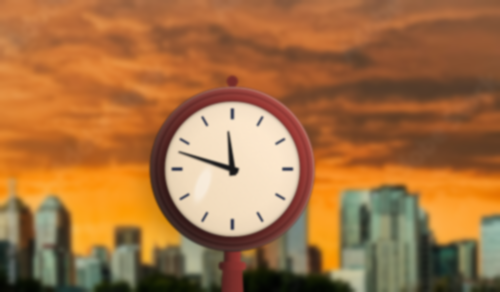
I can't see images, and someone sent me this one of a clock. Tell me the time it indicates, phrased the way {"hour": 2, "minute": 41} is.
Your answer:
{"hour": 11, "minute": 48}
